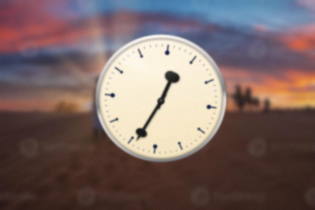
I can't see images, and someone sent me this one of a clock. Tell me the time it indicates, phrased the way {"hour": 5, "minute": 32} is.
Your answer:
{"hour": 12, "minute": 34}
